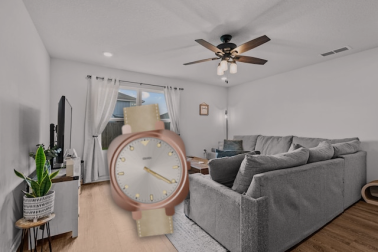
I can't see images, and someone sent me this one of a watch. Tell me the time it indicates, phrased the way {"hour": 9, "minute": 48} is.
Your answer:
{"hour": 4, "minute": 21}
